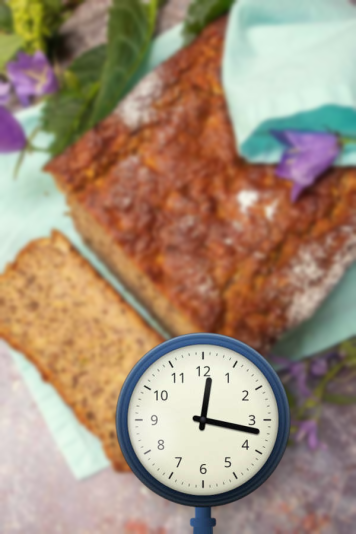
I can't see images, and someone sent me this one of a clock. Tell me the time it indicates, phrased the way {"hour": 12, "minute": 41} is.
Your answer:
{"hour": 12, "minute": 17}
